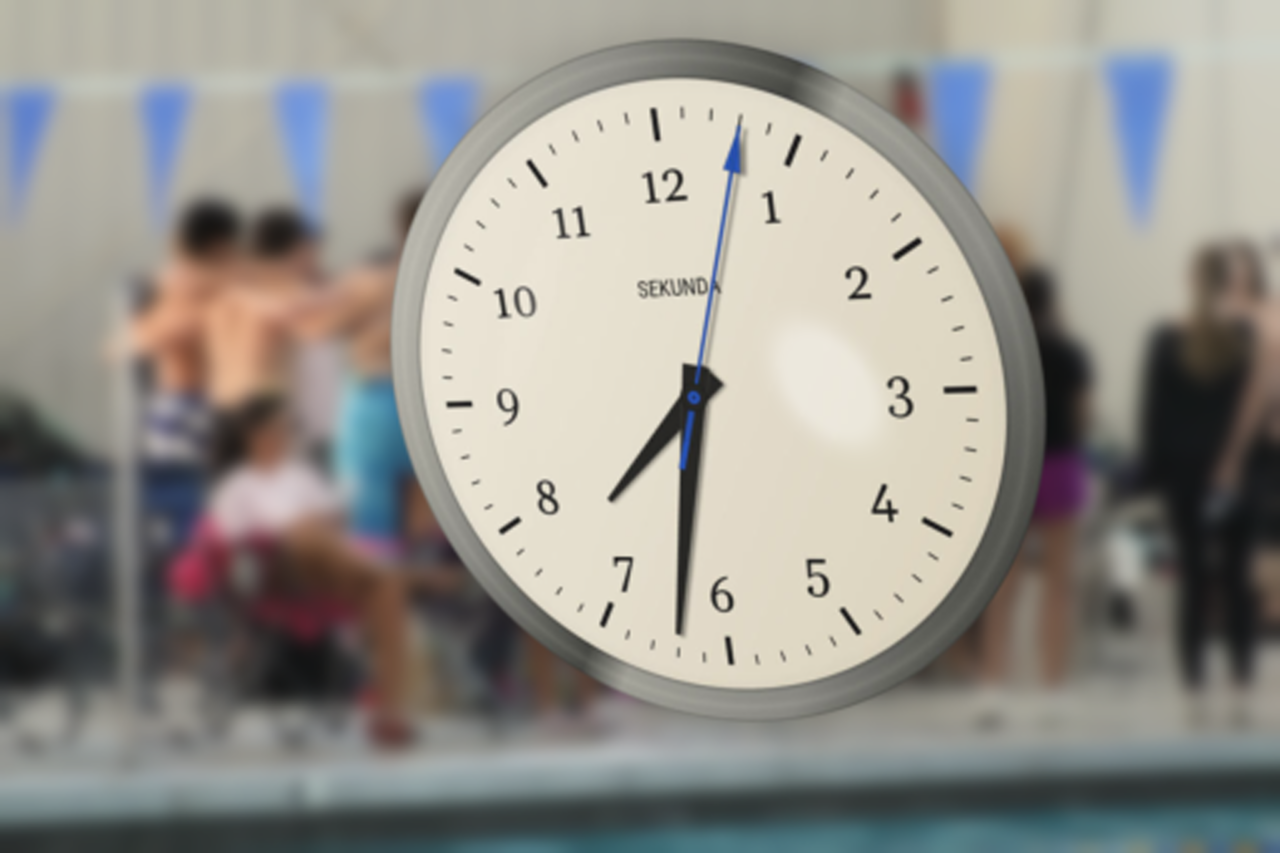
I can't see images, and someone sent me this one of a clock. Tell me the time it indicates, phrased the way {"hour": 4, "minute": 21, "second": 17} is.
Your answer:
{"hour": 7, "minute": 32, "second": 3}
